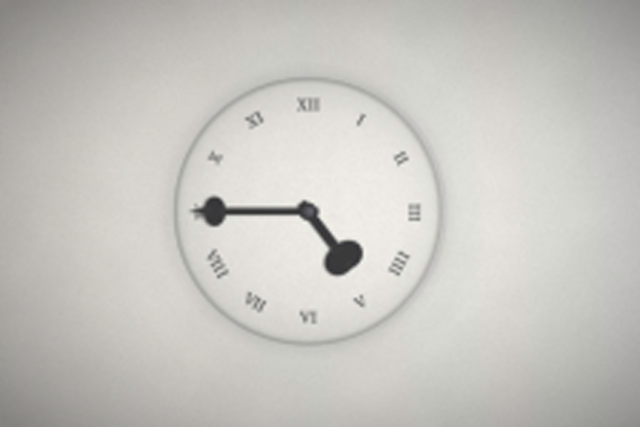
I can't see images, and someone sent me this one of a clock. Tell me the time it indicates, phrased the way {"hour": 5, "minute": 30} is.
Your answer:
{"hour": 4, "minute": 45}
